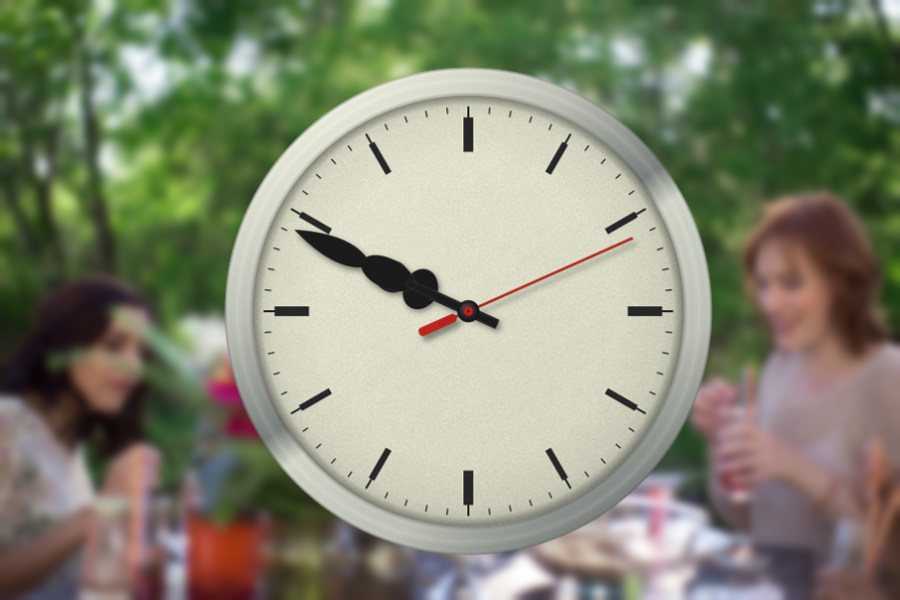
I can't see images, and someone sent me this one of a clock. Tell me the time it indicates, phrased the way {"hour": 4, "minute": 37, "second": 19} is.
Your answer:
{"hour": 9, "minute": 49, "second": 11}
